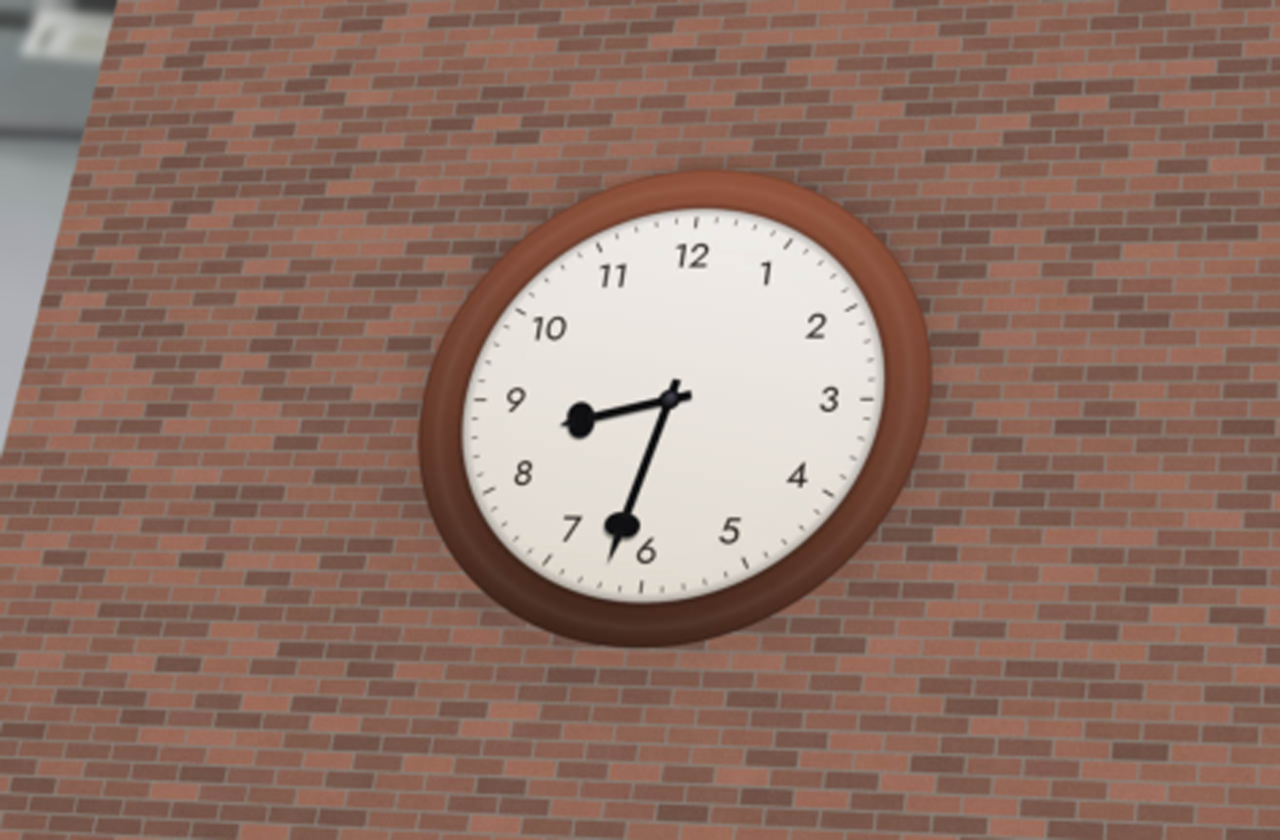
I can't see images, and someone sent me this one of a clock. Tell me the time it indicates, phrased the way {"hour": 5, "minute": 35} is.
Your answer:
{"hour": 8, "minute": 32}
